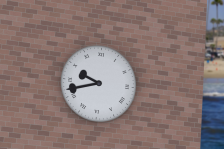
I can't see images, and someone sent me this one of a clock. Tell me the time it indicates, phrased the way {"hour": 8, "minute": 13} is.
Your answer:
{"hour": 9, "minute": 42}
